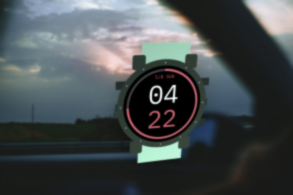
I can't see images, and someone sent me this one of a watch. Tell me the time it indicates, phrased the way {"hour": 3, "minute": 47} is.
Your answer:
{"hour": 4, "minute": 22}
